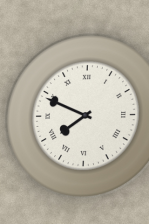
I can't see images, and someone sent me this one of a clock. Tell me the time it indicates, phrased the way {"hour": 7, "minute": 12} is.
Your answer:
{"hour": 7, "minute": 49}
